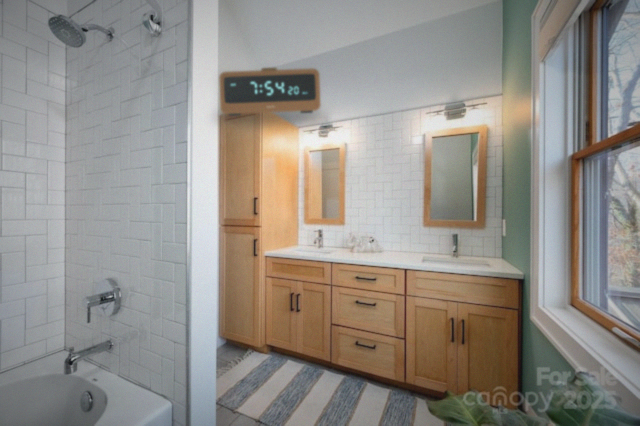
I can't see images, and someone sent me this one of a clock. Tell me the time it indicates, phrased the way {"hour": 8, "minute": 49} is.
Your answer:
{"hour": 7, "minute": 54}
